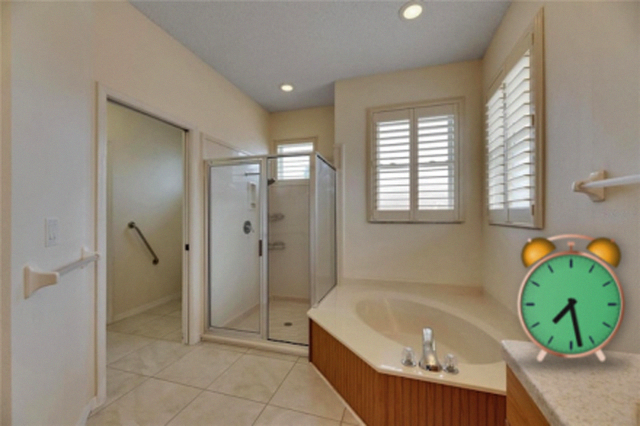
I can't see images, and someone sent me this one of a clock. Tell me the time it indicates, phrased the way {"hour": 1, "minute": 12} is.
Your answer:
{"hour": 7, "minute": 28}
